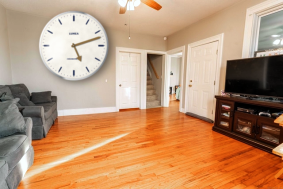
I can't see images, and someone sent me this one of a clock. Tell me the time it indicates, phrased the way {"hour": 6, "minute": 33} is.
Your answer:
{"hour": 5, "minute": 12}
